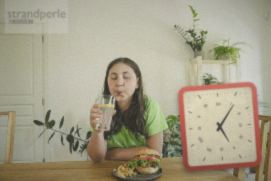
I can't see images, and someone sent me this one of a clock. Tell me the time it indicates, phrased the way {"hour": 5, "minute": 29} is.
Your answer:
{"hour": 5, "minute": 6}
